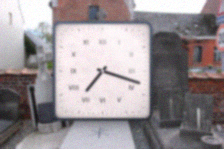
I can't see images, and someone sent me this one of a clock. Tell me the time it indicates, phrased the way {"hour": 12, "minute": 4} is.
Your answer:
{"hour": 7, "minute": 18}
